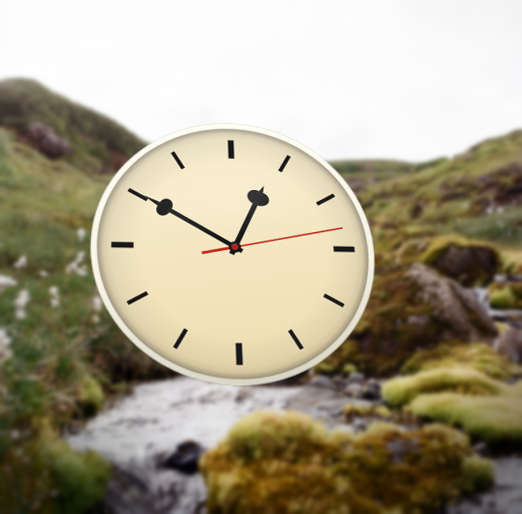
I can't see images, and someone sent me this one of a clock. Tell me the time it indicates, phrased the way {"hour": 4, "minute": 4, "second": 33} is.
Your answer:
{"hour": 12, "minute": 50, "second": 13}
